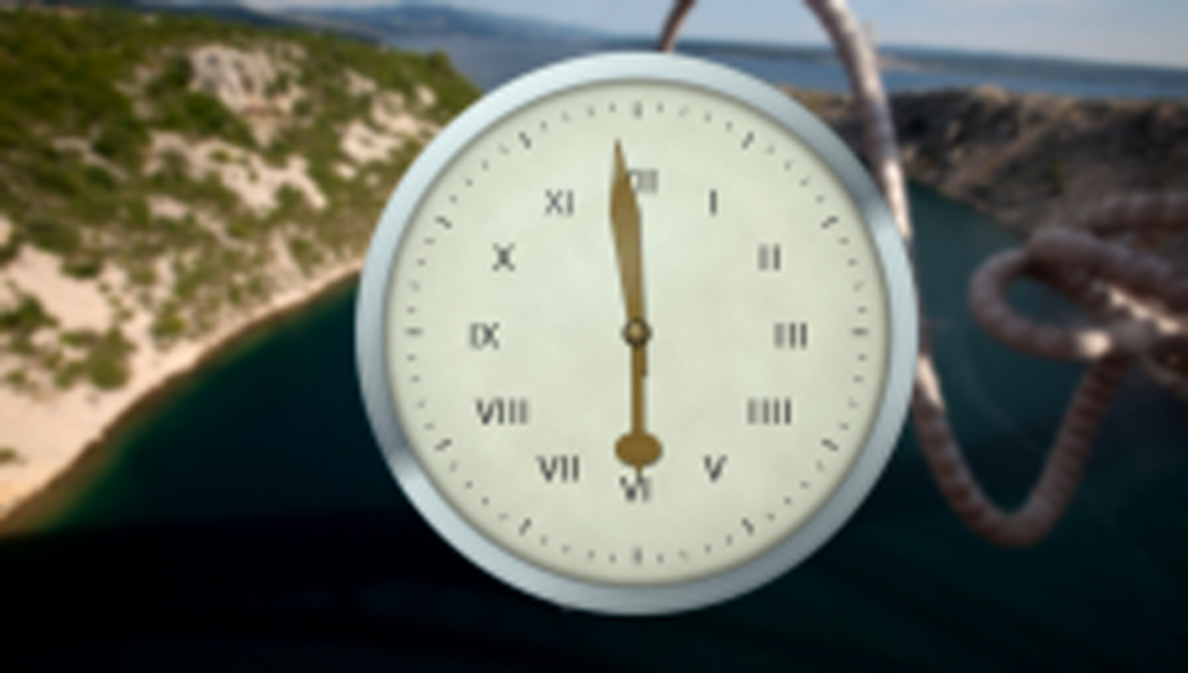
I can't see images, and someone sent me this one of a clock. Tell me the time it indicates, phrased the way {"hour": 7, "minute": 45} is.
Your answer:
{"hour": 5, "minute": 59}
